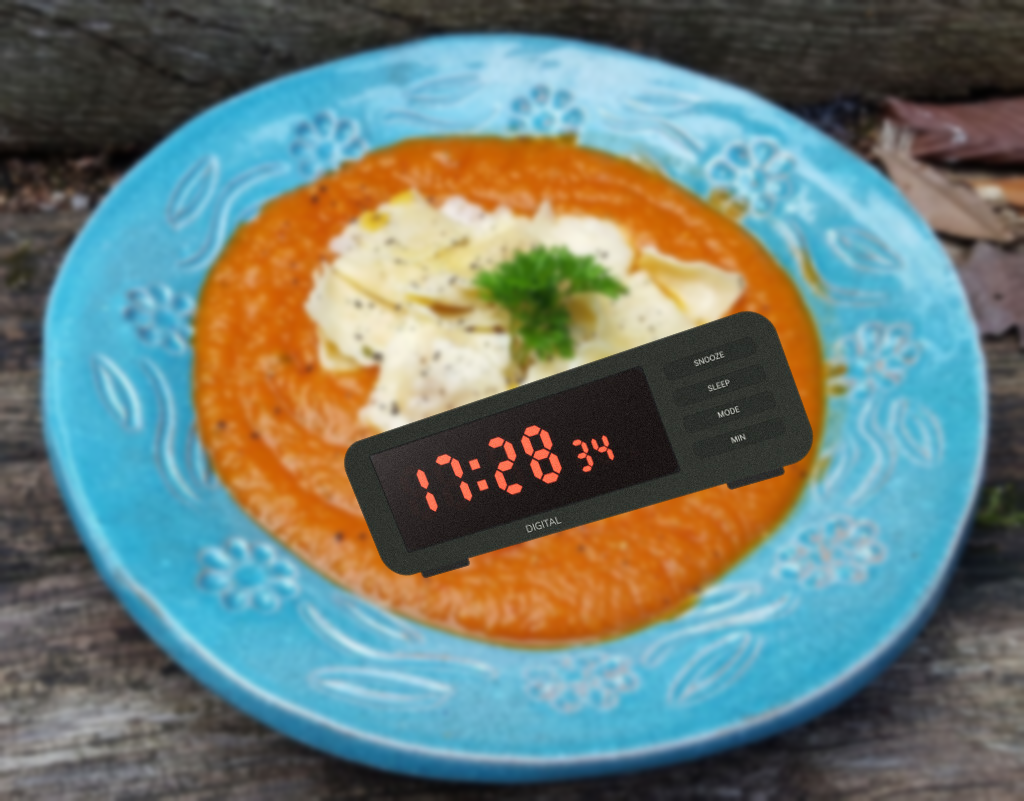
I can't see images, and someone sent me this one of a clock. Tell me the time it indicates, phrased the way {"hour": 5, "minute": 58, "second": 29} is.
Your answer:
{"hour": 17, "minute": 28, "second": 34}
